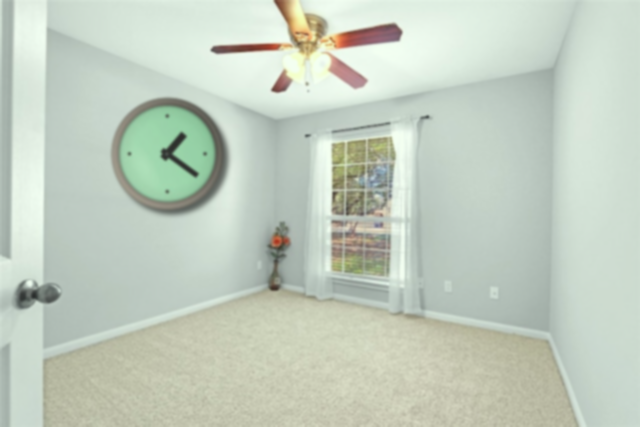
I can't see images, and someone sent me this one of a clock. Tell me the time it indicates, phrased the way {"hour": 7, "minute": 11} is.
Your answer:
{"hour": 1, "minute": 21}
